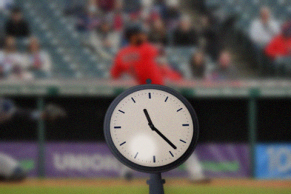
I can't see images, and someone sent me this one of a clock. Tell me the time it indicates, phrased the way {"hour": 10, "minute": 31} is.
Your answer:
{"hour": 11, "minute": 23}
